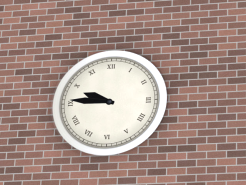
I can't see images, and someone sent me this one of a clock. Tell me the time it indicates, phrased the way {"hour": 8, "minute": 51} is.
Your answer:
{"hour": 9, "minute": 46}
